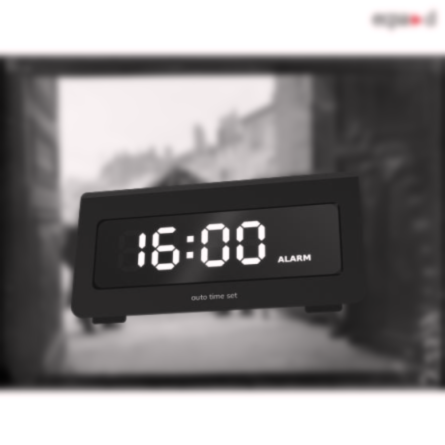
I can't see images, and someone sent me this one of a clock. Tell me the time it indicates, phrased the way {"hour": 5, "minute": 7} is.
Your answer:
{"hour": 16, "minute": 0}
